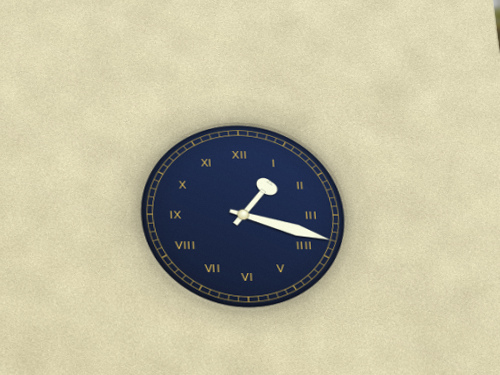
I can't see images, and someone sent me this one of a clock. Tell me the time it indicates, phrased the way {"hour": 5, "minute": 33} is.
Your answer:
{"hour": 1, "minute": 18}
